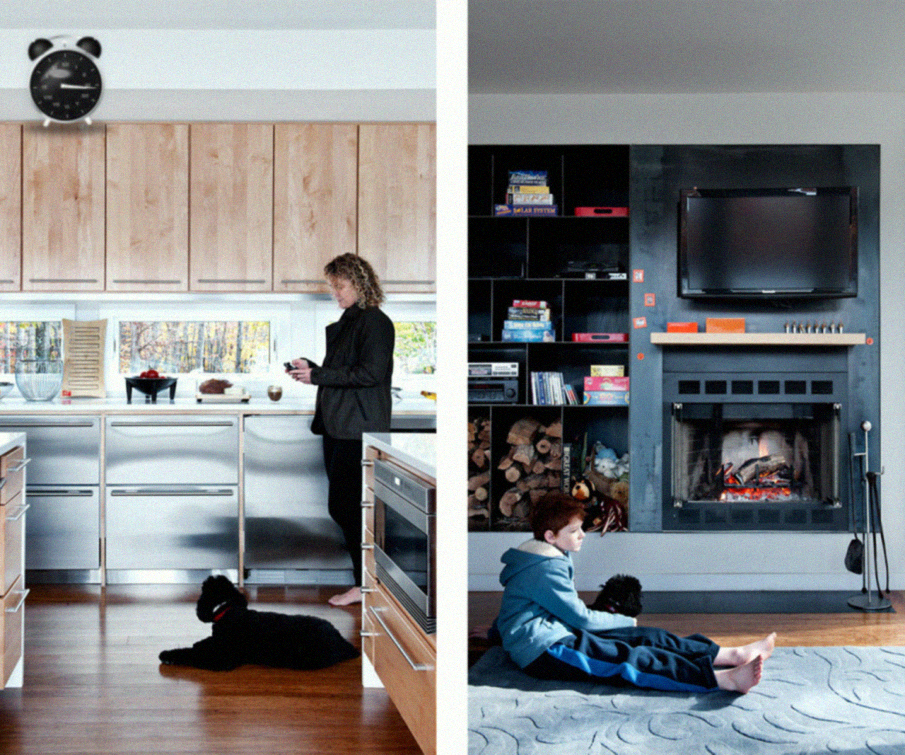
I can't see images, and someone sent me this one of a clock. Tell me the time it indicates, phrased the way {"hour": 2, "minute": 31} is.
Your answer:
{"hour": 3, "minute": 16}
